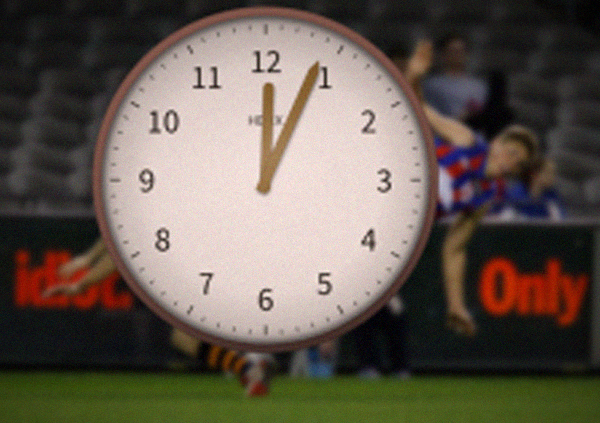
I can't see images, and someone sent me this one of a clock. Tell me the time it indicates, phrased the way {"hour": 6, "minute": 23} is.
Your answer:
{"hour": 12, "minute": 4}
